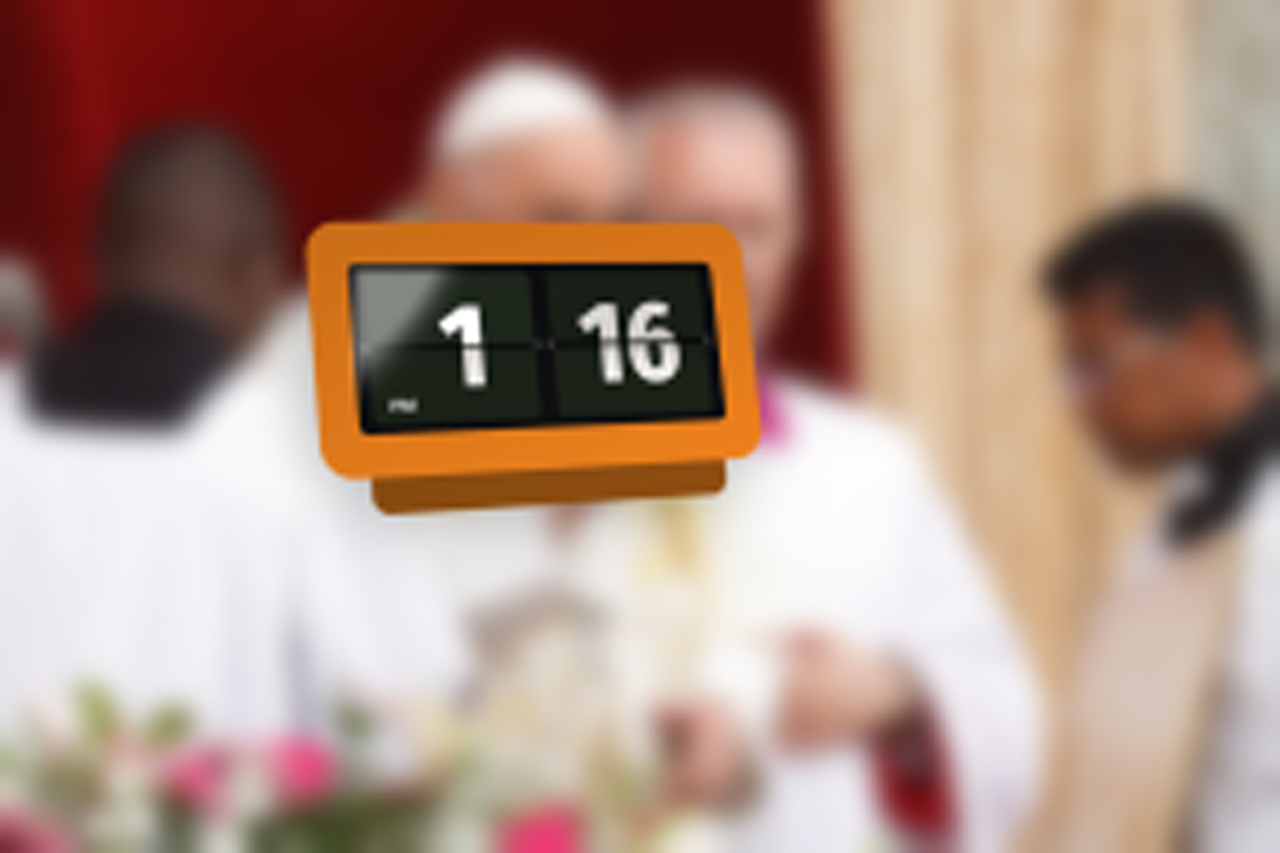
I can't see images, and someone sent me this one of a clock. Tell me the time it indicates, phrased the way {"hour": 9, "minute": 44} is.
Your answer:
{"hour": 1, "minute": 16}
